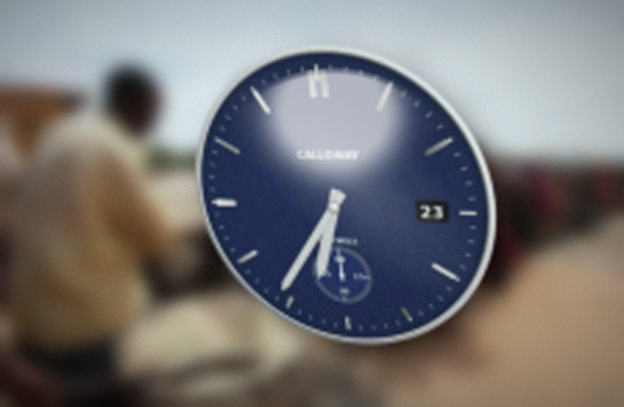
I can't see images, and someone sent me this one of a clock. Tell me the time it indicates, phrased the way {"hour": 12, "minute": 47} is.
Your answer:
{"hour": 6, "minute": 36}
